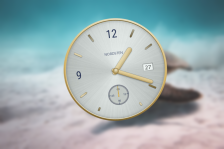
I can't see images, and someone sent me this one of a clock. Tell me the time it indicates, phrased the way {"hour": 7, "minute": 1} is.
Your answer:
{"hour": 1, "minute": 19}
